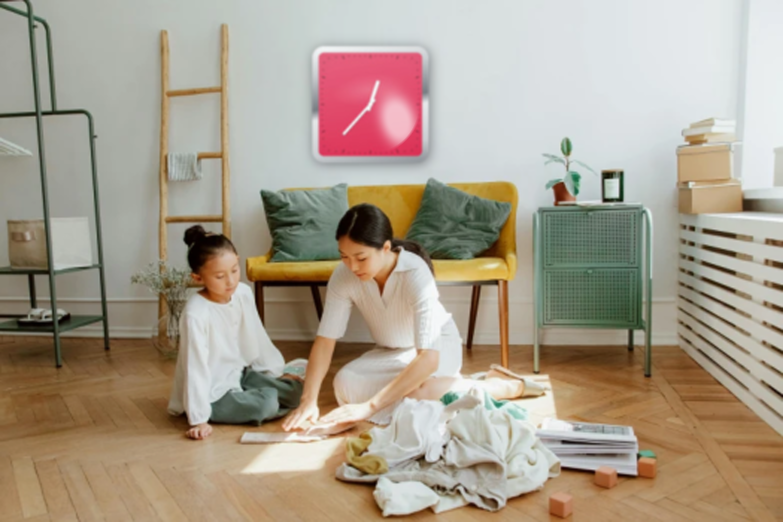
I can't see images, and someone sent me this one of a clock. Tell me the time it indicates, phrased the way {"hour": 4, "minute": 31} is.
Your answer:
{"hour": 12, "minute": 37}
